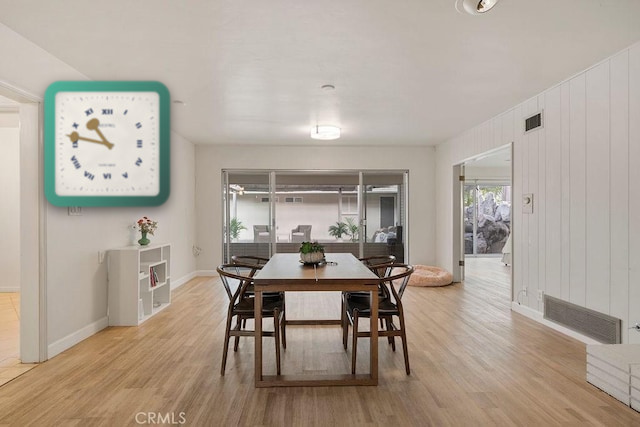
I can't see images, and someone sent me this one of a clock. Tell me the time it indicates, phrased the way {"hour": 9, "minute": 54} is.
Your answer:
{"hour": 10, "minute": 47}
